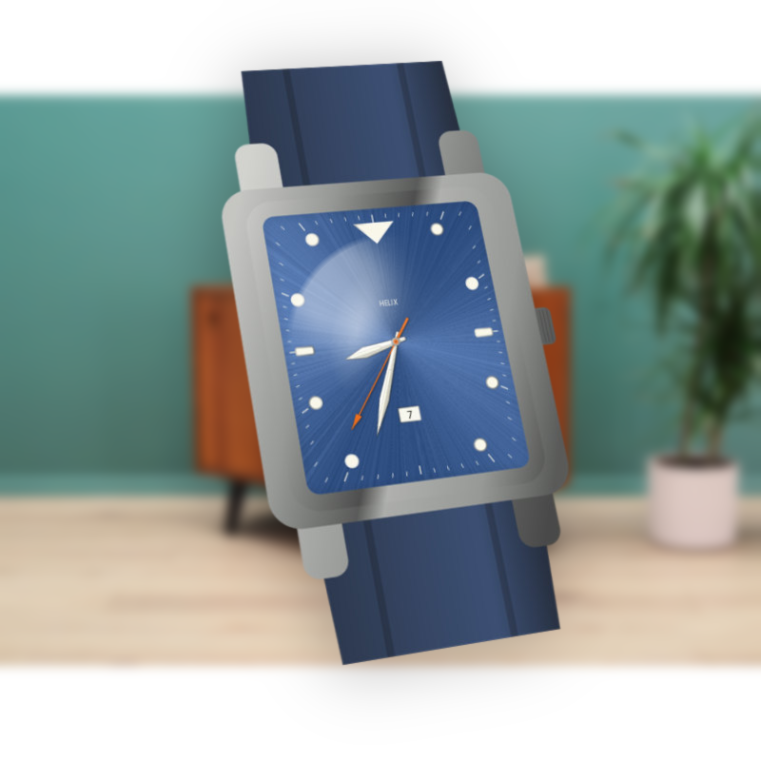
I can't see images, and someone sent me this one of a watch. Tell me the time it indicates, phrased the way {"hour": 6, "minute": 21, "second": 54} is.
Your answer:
{"hour": 8, "minute": 33, "second": 36}
